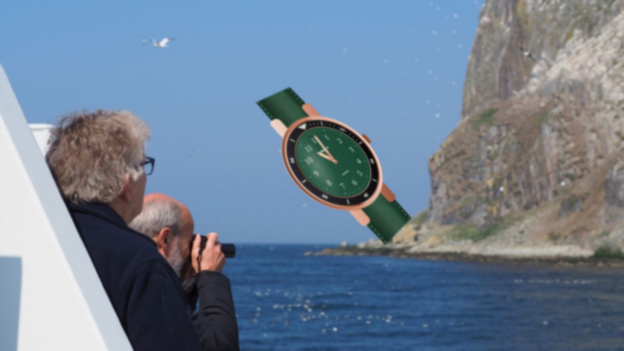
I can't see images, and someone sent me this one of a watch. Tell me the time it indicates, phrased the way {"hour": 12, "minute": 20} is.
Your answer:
{"hour": 11, "minute": 1}
